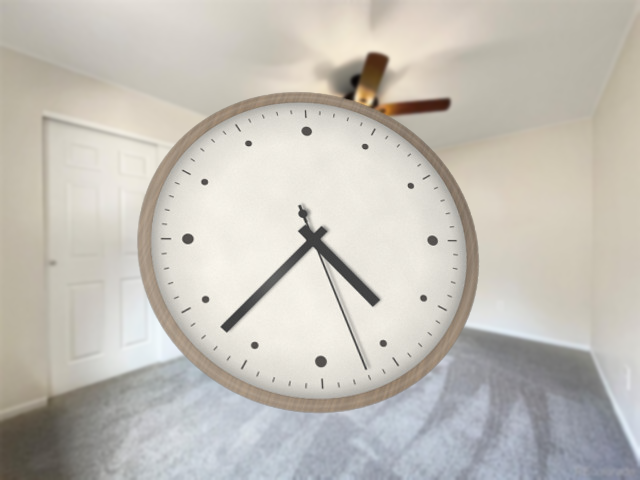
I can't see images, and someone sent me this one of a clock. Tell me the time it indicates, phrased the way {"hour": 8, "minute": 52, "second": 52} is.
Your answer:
{"hour": 4, "minute": 37, "second": 27}
